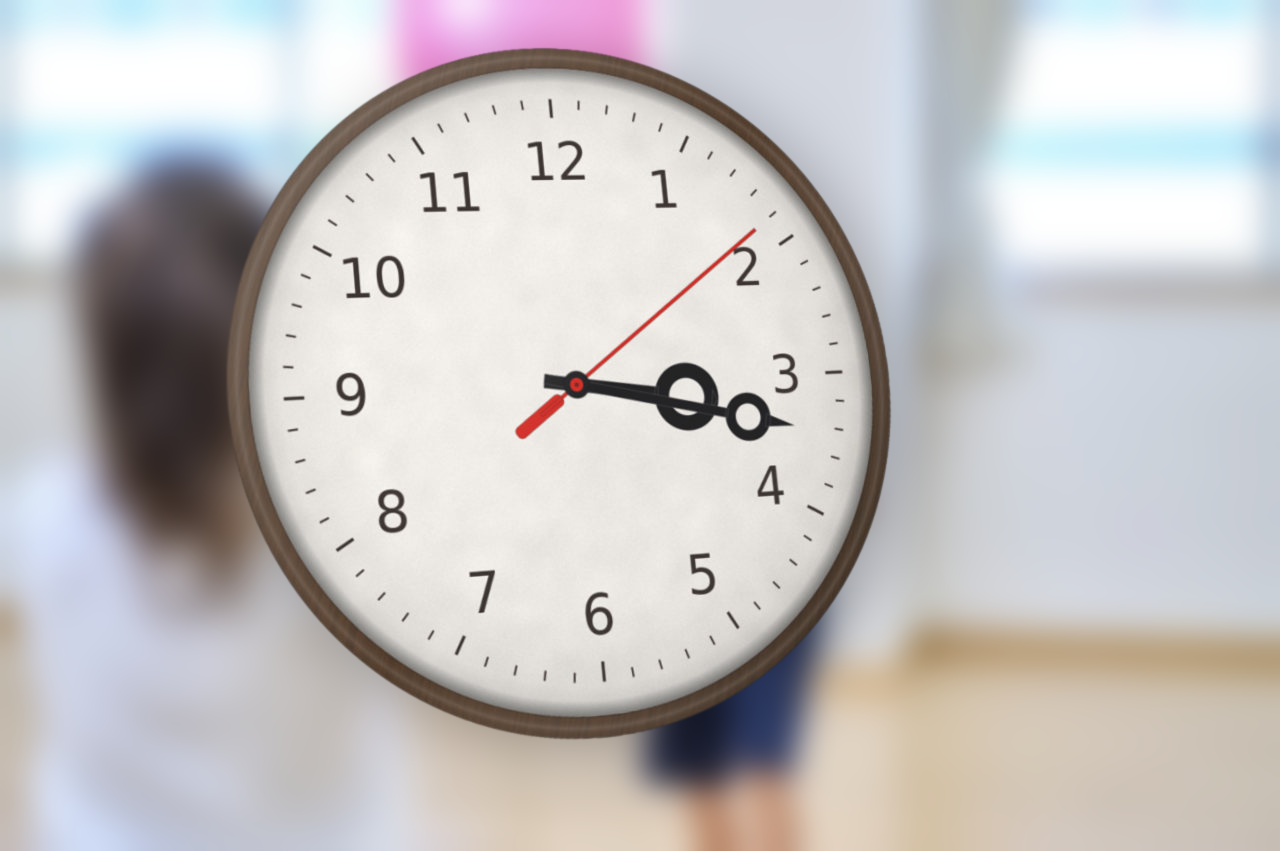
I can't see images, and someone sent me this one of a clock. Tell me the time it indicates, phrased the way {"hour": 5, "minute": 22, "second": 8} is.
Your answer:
{"hour": 3, "minute": 17, "second": 9}
